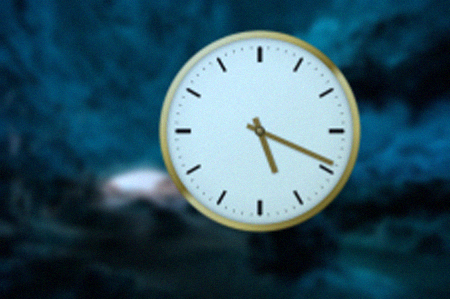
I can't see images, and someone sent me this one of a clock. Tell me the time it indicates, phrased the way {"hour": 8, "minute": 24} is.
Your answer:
{"hour": 5, "minute": 19}
